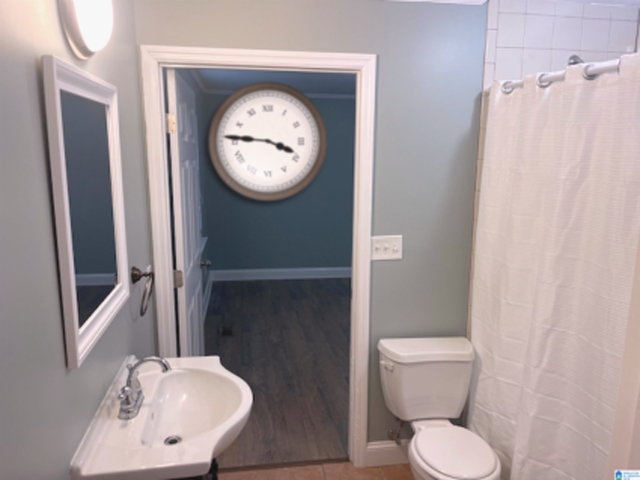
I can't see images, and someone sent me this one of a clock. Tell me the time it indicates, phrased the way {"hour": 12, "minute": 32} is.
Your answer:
{"hour": 3, "minute": 46}
